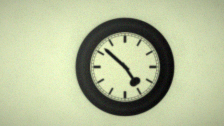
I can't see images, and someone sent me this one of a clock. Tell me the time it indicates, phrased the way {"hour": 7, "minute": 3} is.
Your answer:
{"hour": 4, "minute": 52}
